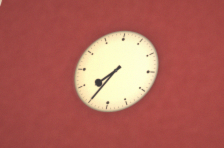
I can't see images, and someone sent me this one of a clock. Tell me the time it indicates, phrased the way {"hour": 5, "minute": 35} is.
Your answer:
{"hour": 7, "minute": 35}
